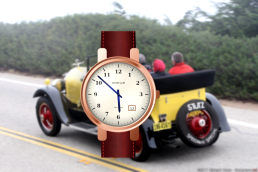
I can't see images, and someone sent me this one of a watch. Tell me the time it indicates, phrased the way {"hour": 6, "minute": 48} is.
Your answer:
{"hour": 5, "minute": 52}
